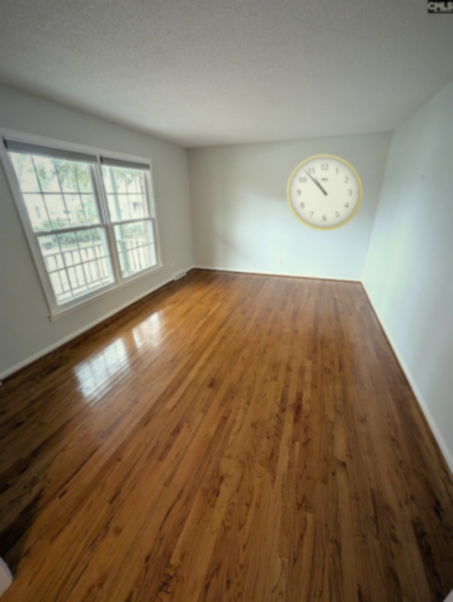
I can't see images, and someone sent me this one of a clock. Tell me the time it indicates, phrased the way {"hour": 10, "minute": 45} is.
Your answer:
{"hour": 10, "minute": 53}
